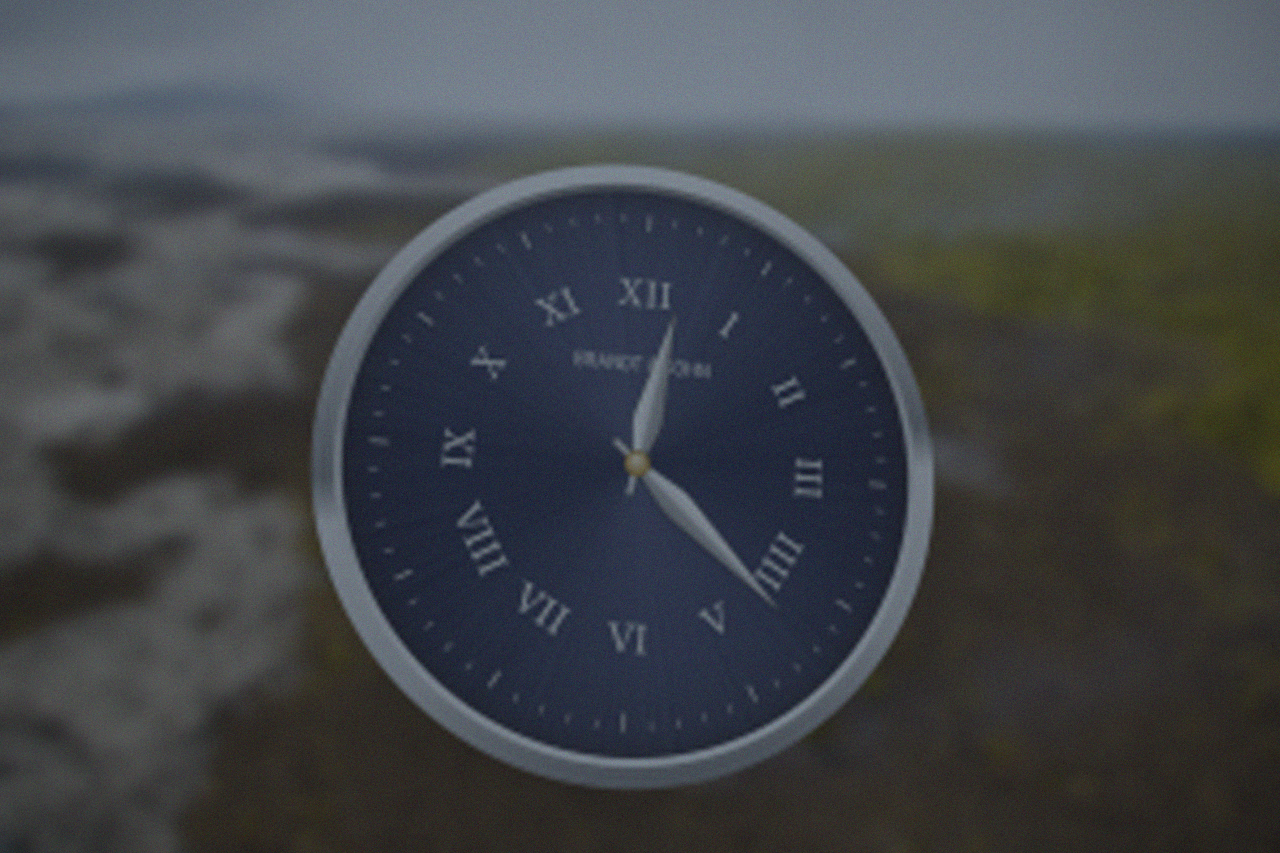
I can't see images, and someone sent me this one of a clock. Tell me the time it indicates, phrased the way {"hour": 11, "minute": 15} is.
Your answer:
{"hour": 12, "minute": 22}
